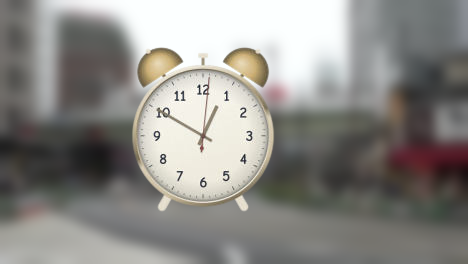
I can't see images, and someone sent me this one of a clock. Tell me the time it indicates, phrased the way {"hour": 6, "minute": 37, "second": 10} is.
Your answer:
{"hour": 12, "minute": 50, "second": 1}
